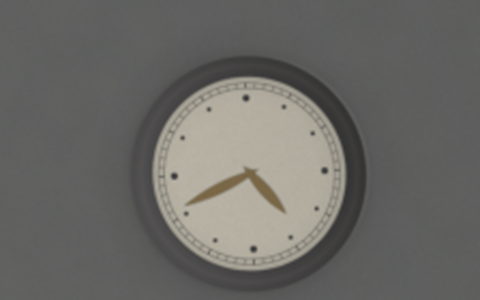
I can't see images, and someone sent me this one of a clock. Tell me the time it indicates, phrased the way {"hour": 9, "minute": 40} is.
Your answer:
{"hour": 4, "minute": 41}
